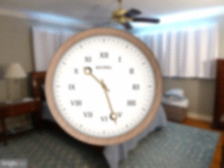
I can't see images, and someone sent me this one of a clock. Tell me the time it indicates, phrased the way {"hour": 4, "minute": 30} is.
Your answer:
{"hour": 10, "minute": 27}
